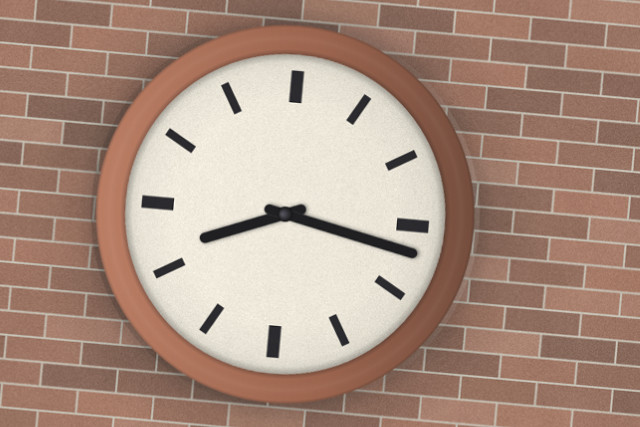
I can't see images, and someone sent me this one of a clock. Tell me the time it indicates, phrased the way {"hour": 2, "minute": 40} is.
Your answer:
{"hour": 8, "minute": 17}
